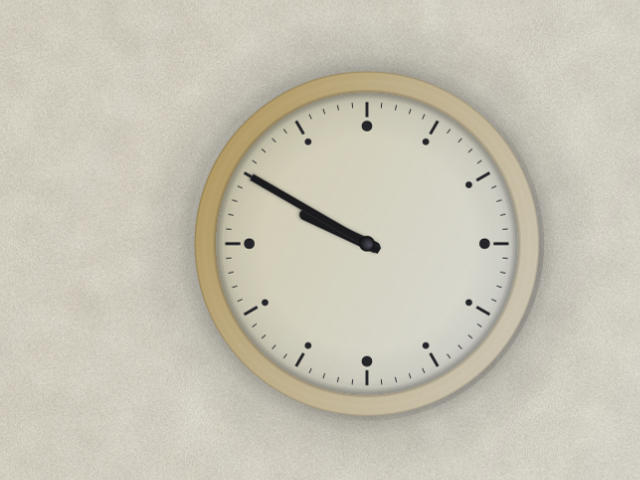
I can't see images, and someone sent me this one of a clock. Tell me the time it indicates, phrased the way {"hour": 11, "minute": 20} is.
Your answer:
{"hour": 9, "minute": 50}
